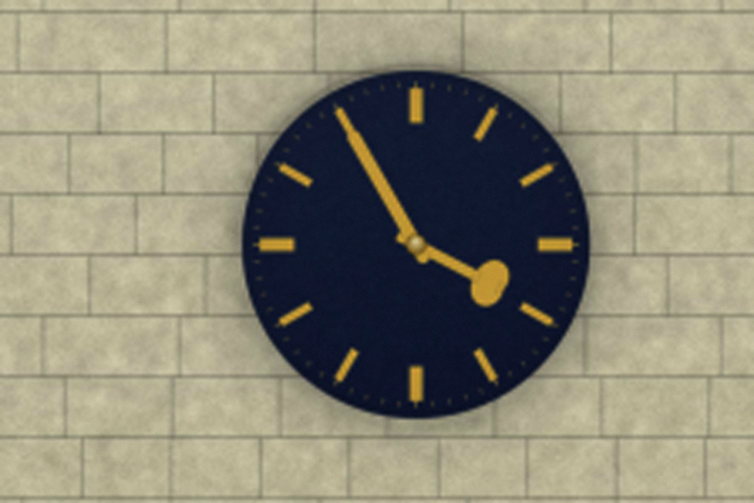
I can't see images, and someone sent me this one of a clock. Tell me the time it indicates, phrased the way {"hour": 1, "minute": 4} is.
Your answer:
{"hour": 3, "minute": 55}
